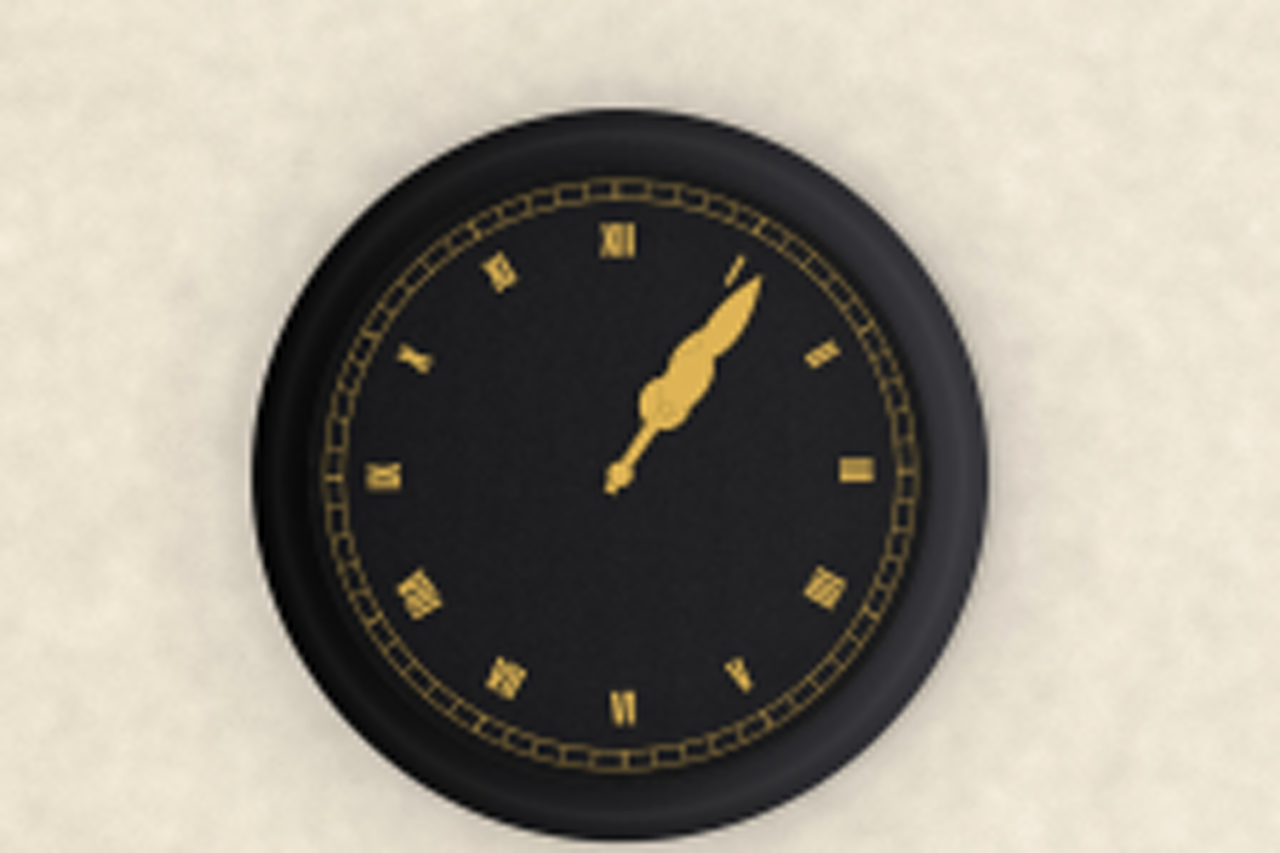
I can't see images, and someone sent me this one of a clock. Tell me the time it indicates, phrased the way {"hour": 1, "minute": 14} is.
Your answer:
{"hour": 1, "minute": 6}
